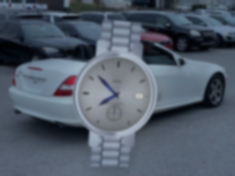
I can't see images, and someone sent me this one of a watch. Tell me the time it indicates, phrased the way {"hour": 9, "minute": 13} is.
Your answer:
{"hour": 7, "minute": 52}
